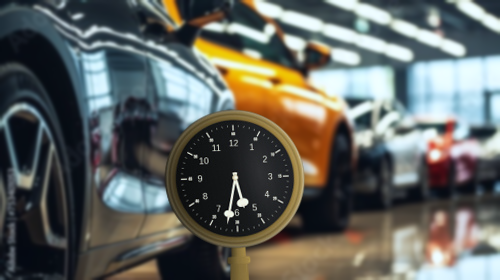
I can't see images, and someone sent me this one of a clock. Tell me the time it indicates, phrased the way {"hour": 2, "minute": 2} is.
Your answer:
{"hour": 5, "minute": 32}
